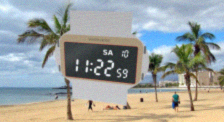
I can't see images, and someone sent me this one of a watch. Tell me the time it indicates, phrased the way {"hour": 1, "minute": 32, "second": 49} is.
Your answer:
{"hour": 11, "minute": 22, "second": 59}
